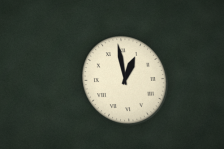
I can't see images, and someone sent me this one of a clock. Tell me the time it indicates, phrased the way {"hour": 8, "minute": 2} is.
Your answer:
{"hour": 12, "minute": 59}
